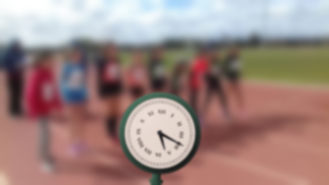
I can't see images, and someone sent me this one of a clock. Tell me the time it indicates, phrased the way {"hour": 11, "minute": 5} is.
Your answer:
{"hour": 5, "minute": 19}
